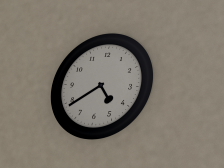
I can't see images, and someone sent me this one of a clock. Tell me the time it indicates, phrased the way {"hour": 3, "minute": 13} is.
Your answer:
{"hour": 4, "minute": 39}
